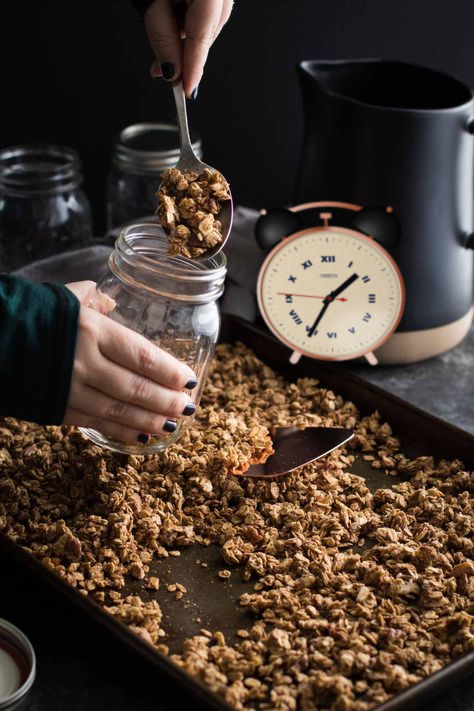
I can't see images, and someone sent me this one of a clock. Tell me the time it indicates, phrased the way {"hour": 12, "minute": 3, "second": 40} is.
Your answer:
{"hour": 1, "minute": 34, "second": 46}
